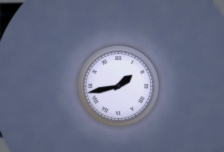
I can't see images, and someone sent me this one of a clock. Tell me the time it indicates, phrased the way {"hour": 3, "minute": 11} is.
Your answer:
{"hour": 1, "minute": 43}
